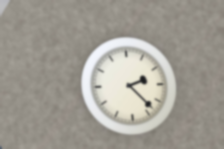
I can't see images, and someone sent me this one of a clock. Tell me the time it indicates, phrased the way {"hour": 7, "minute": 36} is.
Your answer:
{"hour": 2, "minute": 23}
